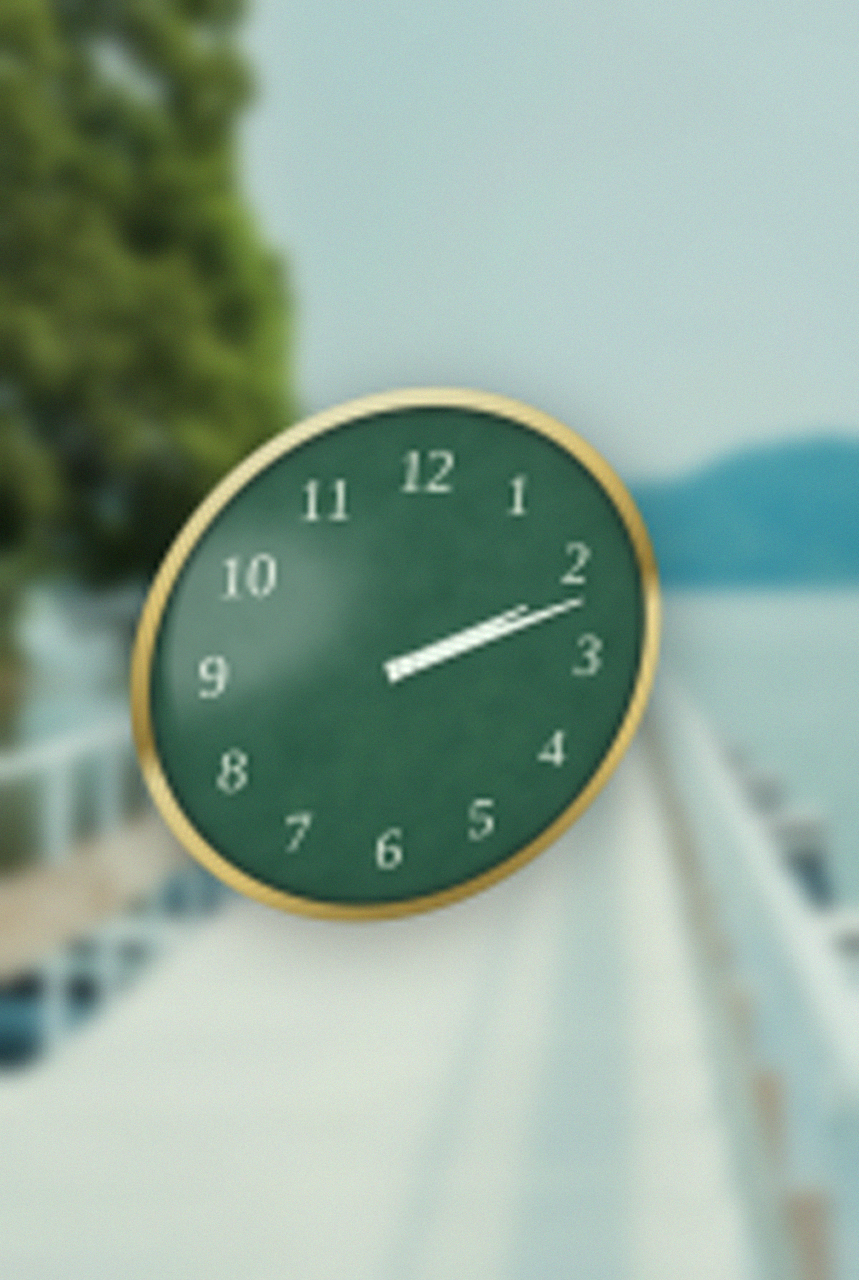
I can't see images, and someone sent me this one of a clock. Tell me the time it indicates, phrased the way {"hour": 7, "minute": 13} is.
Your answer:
{"hour": 2, "minute": 12}
